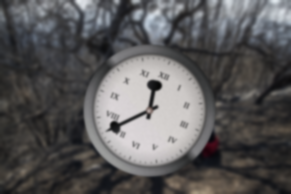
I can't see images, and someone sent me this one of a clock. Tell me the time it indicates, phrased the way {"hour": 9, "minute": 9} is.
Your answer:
{"hour": 11, "minute": 37}
